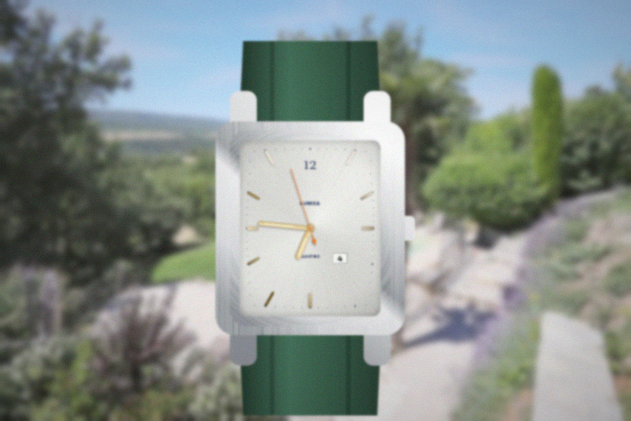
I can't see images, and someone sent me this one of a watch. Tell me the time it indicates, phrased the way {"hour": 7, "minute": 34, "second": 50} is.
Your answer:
{"hour": 6, "minute": 45, "second": 57}
